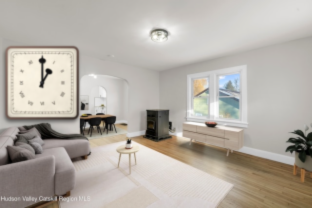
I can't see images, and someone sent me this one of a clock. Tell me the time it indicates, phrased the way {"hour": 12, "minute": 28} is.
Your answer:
{"hour": 1, "minute": 0}
